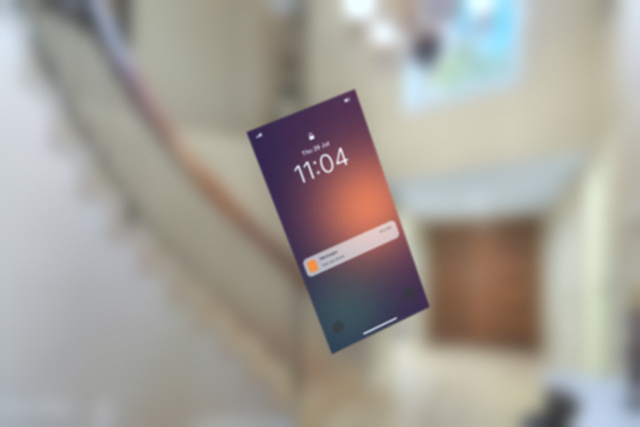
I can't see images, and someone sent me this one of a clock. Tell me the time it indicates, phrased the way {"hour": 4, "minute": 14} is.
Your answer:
{"hour": 11, "minute": 4}
